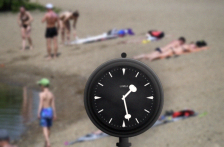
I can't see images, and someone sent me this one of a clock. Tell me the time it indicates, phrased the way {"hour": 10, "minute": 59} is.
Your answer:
{"hour": 1, "minute": 28}
